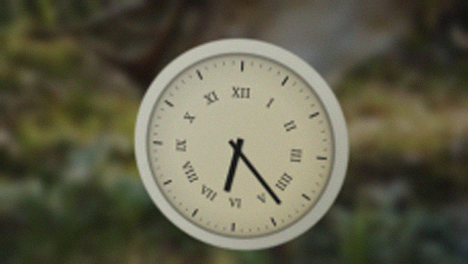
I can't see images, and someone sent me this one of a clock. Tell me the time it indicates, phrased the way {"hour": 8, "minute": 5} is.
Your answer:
{"hour": 6, "minute": 23}
